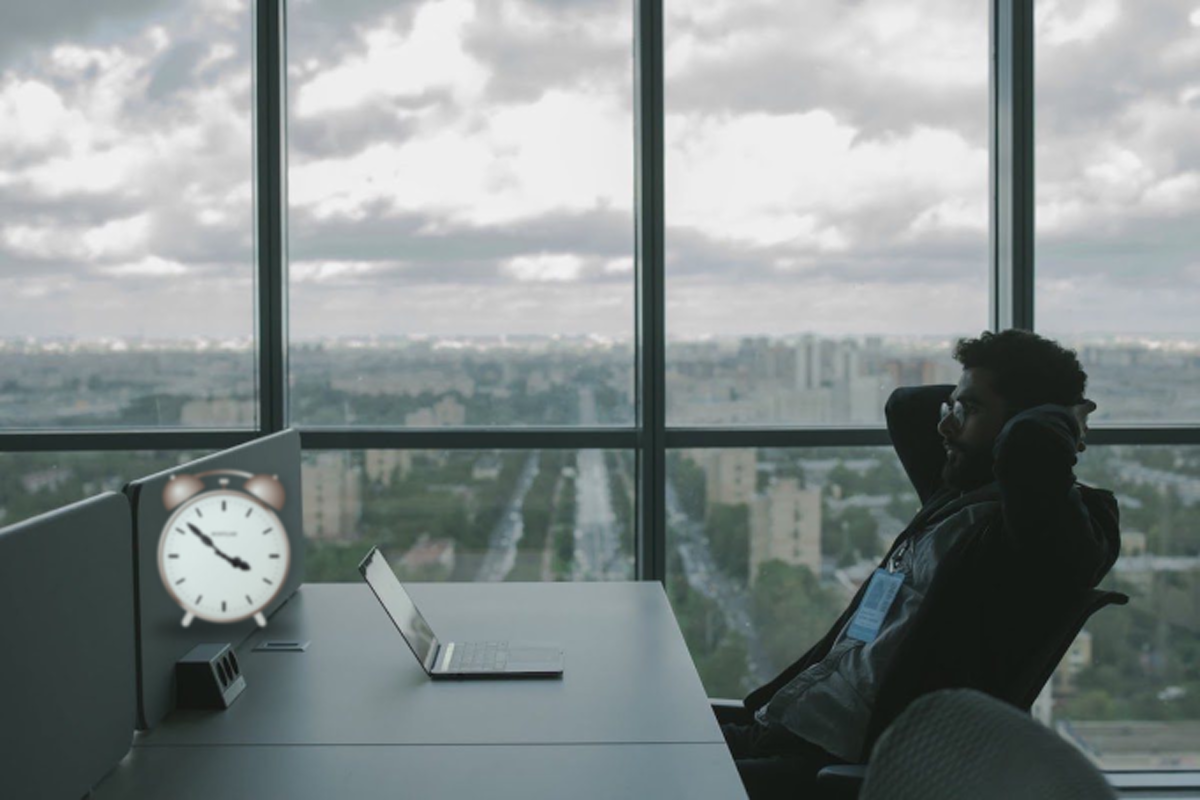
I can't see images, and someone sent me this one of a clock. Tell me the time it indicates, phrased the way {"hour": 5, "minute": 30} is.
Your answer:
{"hour": 3, "minute": 52}
